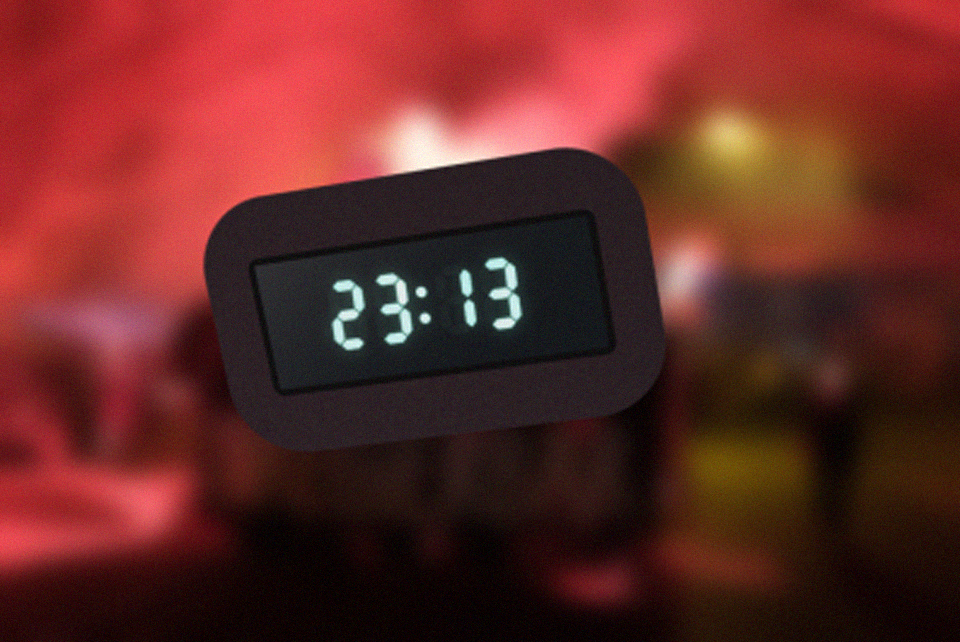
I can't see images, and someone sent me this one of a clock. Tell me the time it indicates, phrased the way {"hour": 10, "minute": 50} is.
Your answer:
{"hour": 23, "minute": 13}
